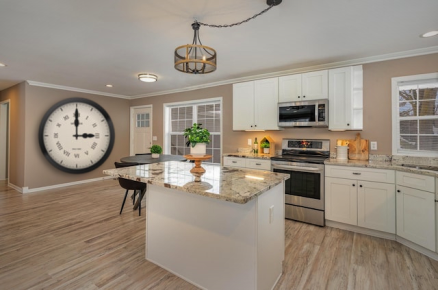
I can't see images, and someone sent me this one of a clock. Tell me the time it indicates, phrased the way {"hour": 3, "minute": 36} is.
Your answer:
{"hour": 3, "minute": 0}
